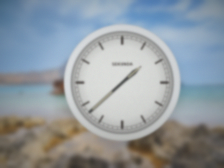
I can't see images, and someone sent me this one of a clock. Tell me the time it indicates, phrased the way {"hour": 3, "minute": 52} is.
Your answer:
{"hour": 1, "minute": 38}
